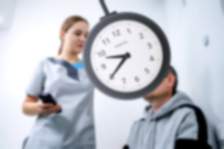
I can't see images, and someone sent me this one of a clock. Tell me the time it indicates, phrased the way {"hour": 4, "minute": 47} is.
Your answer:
{"hour": 9, "minute": 40}
